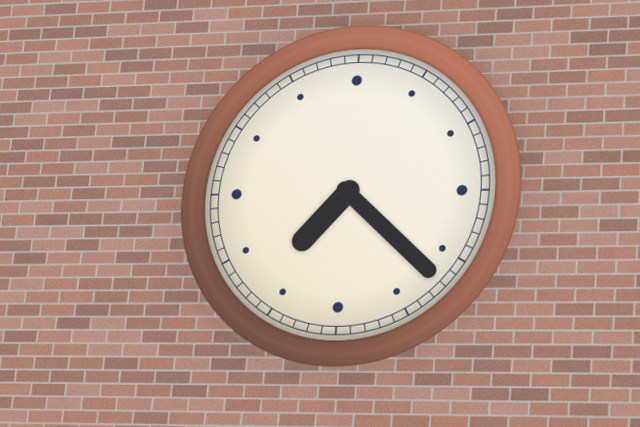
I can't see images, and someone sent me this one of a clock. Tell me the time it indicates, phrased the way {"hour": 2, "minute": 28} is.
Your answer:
{"hour": 7, "minute": 22}
